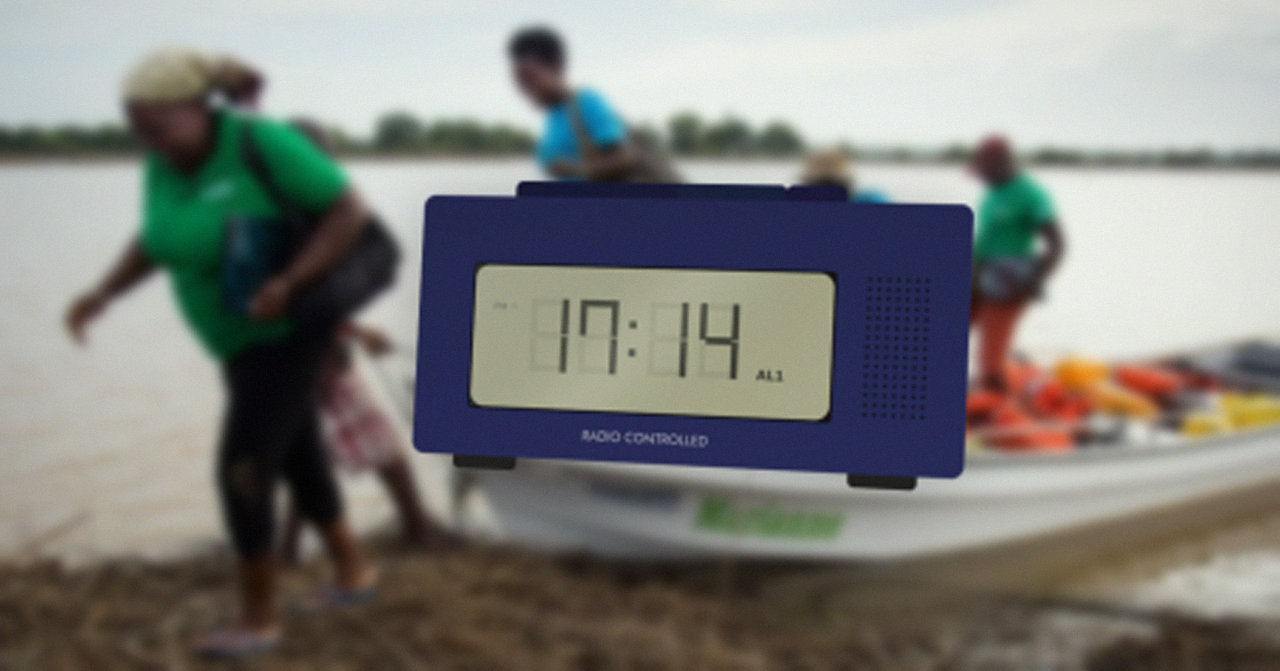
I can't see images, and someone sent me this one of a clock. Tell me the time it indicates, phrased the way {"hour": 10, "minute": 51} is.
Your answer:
{"hour": 17, "minute": 14}
